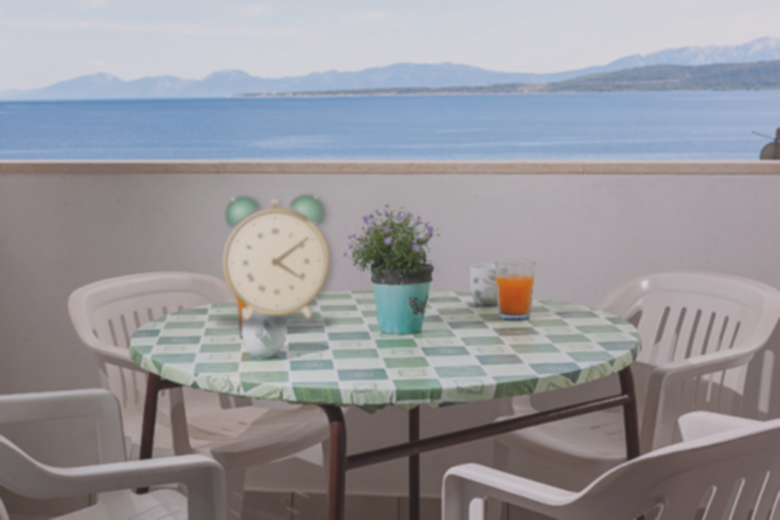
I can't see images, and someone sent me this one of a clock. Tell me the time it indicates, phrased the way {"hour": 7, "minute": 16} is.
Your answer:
{"hour": 4, "minute": 9}
